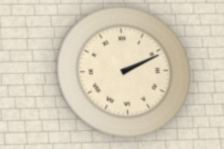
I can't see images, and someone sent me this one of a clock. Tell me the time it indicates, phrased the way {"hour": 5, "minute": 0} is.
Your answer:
{"hour": 2, "minute": 11}
